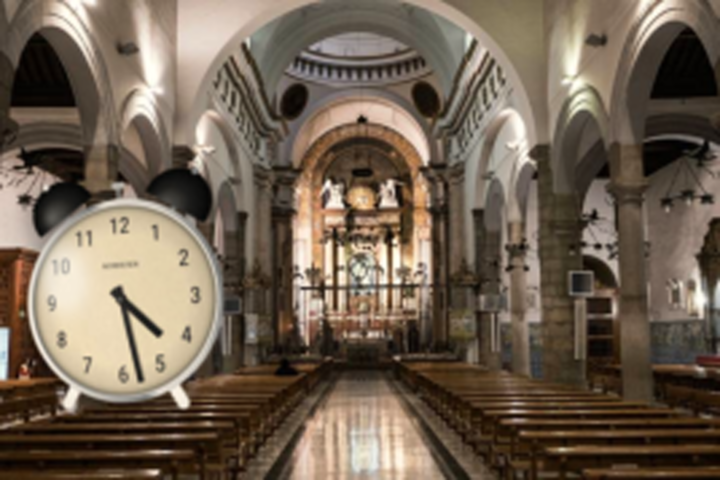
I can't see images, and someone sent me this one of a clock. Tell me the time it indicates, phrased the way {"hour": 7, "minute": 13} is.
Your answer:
{"hour": 4, "minute": 28}
